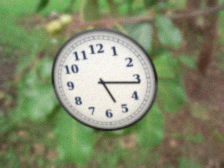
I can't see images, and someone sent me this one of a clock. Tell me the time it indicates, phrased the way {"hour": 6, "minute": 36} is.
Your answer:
{"hour": 5, "minute": 16}
